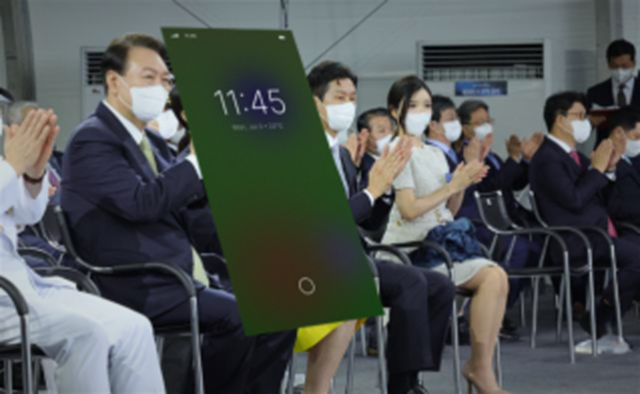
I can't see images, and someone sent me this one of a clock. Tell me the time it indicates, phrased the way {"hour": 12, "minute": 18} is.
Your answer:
{"hour": 11, "minute": 45}
